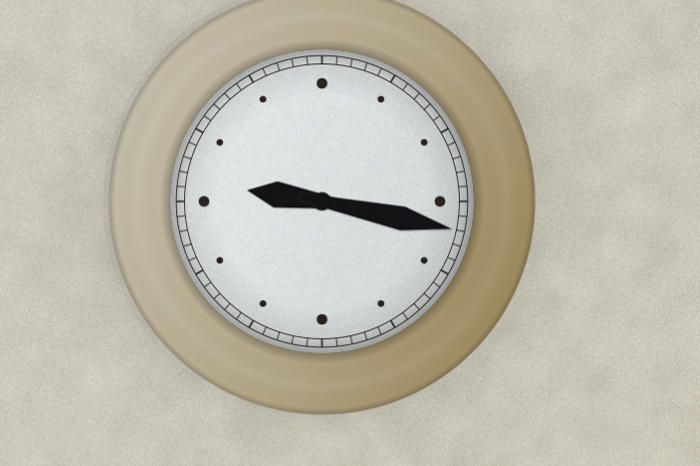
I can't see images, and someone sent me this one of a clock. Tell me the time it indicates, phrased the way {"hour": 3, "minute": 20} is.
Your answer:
{"hour": 9, "minute": 17}
